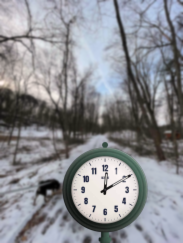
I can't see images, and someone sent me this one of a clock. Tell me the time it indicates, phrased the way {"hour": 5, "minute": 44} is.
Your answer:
{"hour": 12, "minute": 10}
